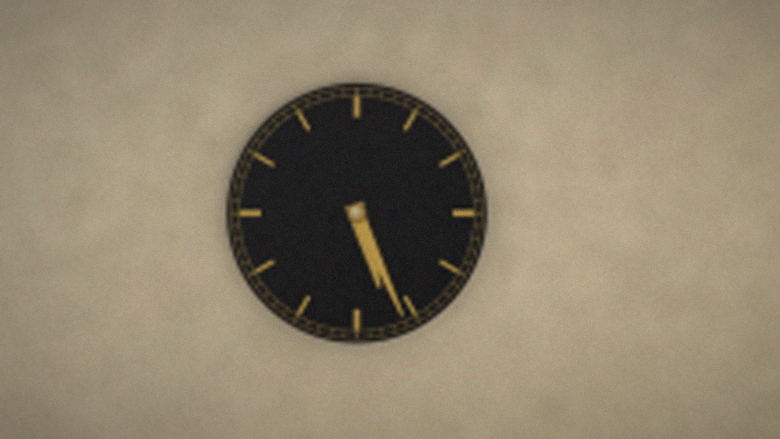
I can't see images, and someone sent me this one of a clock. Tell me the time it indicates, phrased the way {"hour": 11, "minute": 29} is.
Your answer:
{"hour": 5, "minute": 26}
